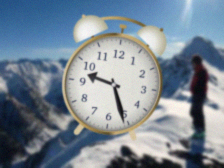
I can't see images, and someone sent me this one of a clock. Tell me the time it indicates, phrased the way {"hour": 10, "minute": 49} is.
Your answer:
{"hour": 9, "minute": 26}
